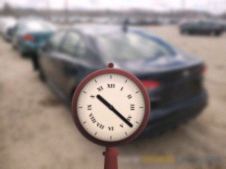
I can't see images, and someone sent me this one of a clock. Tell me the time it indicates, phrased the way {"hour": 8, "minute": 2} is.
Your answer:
{"hour": 10, "minute": 22}
